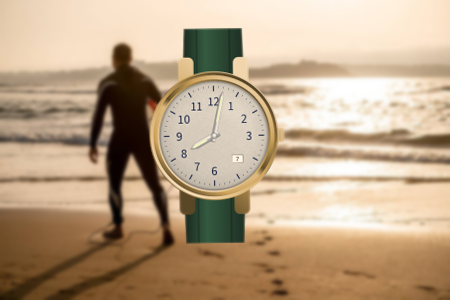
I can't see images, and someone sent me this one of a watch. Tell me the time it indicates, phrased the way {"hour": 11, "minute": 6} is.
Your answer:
{"hour": 8, "minute": 2}
